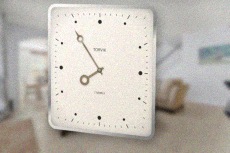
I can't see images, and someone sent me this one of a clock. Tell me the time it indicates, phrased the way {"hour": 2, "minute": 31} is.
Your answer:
{"hour": 7, "minute": 54}
